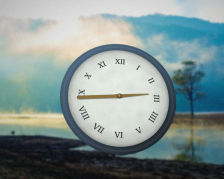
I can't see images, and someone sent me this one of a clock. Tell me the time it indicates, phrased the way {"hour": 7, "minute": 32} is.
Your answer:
{"hour": 2, "minute": 44}
